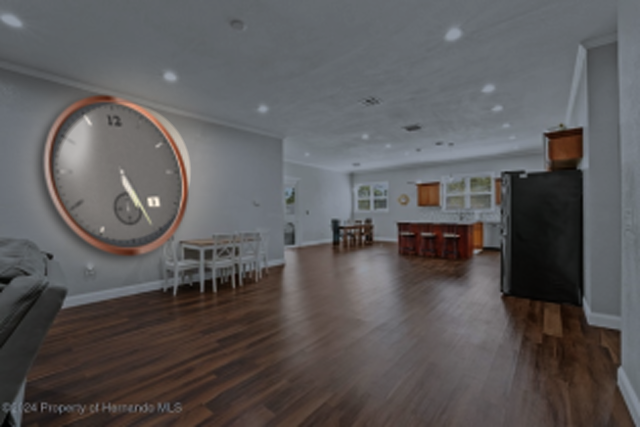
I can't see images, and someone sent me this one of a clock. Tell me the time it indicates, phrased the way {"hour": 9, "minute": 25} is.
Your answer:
{"hour": 5, "minute": 26}
